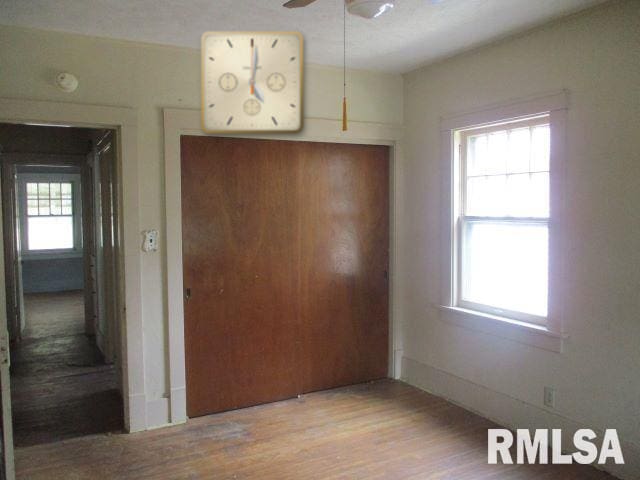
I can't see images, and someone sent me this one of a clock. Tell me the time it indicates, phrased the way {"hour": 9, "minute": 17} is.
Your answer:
{"hour": 5, "minute": 1}
